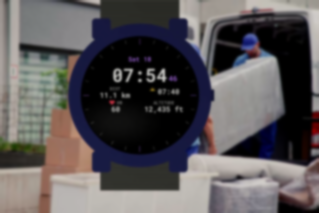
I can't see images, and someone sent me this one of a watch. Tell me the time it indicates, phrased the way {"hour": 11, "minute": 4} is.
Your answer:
{"hour": 7, "minute": 54}
